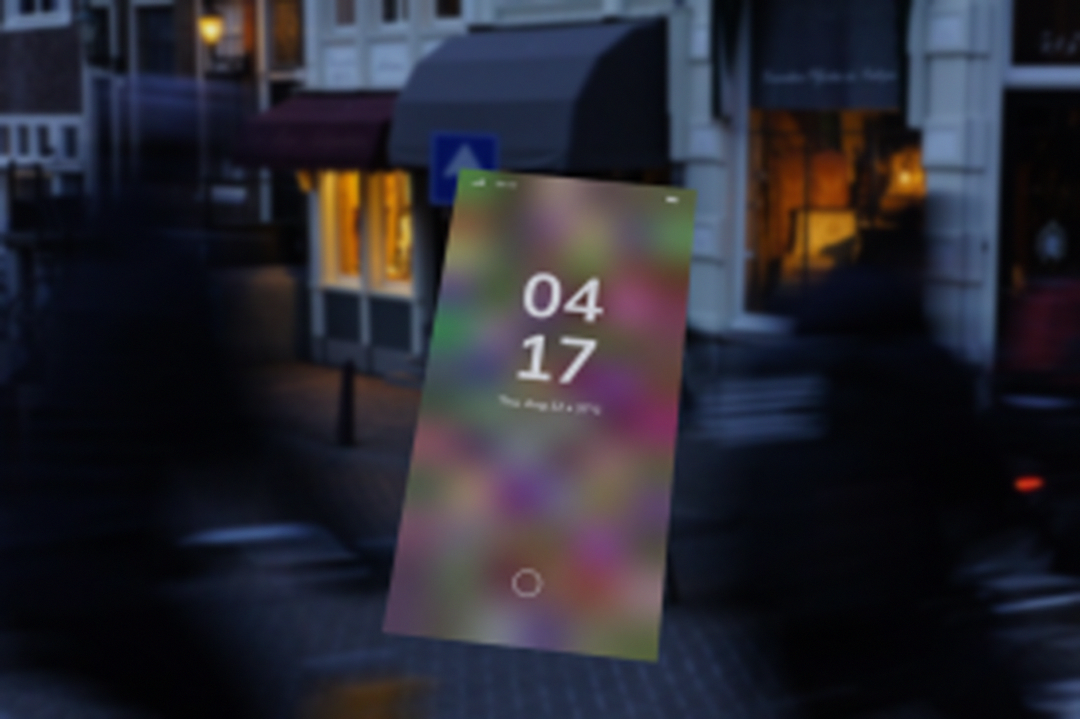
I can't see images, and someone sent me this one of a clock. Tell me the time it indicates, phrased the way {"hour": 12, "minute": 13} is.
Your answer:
{"hour": 4, "minute": 17}
